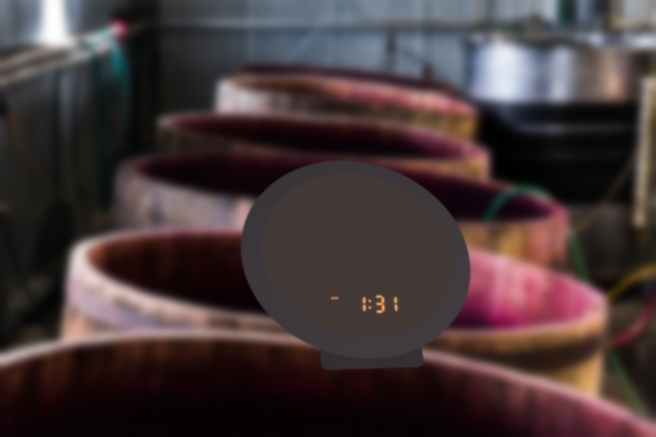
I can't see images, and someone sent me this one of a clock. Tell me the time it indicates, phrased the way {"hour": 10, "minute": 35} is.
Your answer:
{"hour": 1, "minute": 31}
